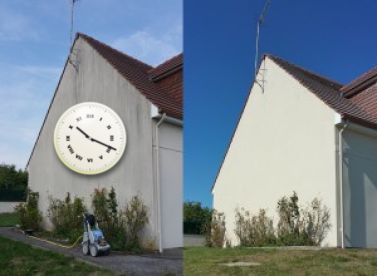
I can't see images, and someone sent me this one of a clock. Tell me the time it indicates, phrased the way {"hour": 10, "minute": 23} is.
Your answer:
{"hour": 10, "minute": 19}
